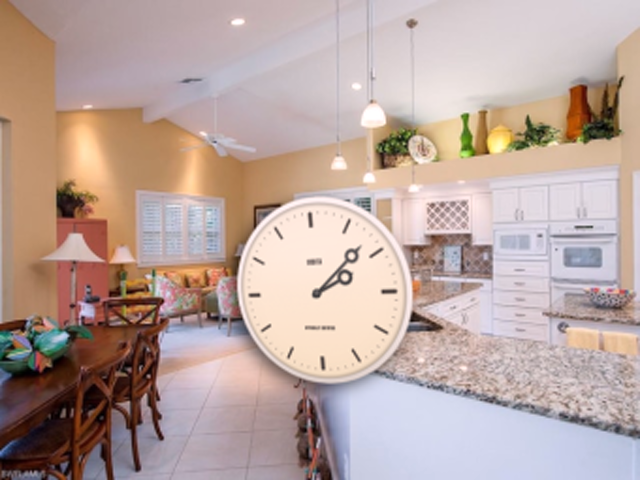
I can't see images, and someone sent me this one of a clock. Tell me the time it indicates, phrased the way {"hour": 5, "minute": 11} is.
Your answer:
{"hour": 2, "minute": 8}
